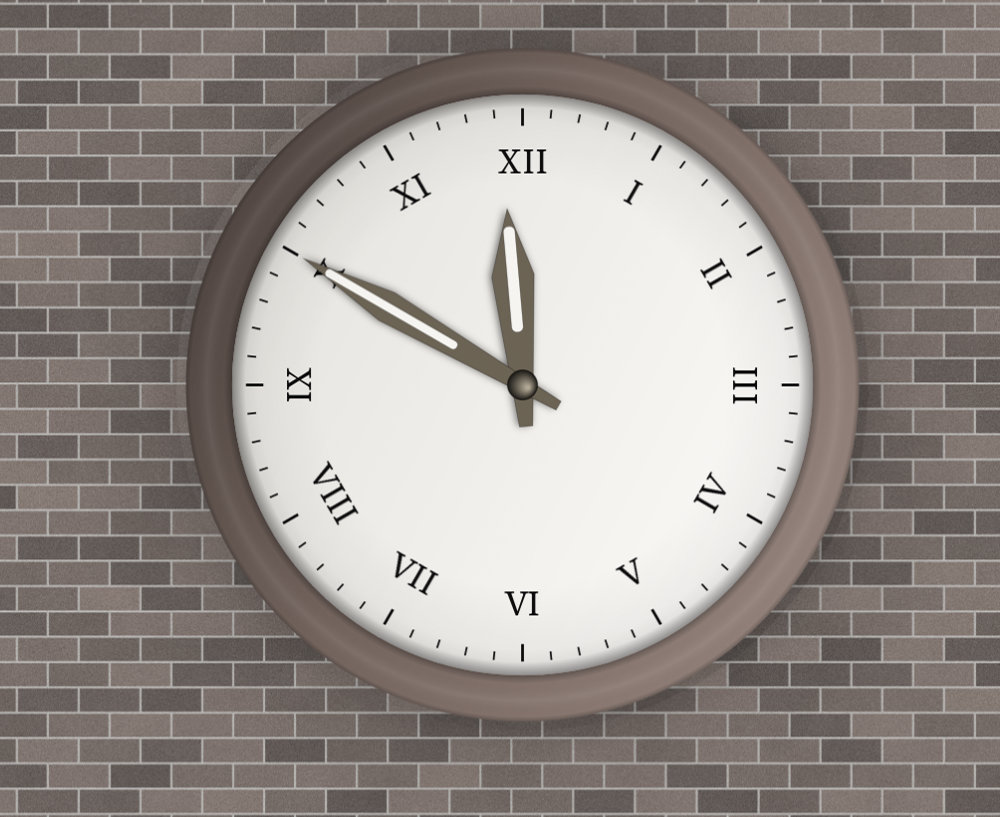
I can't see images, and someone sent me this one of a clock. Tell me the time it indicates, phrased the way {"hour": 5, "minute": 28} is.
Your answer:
{"hour": 11, "minute": 50}
